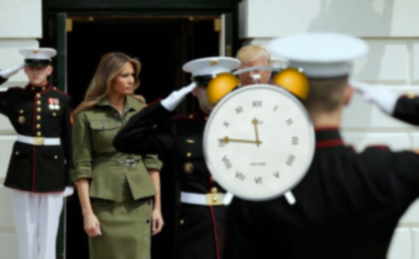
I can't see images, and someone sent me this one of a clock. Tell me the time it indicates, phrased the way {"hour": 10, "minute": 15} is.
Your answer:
{"hour": 11, "minute": 46}
